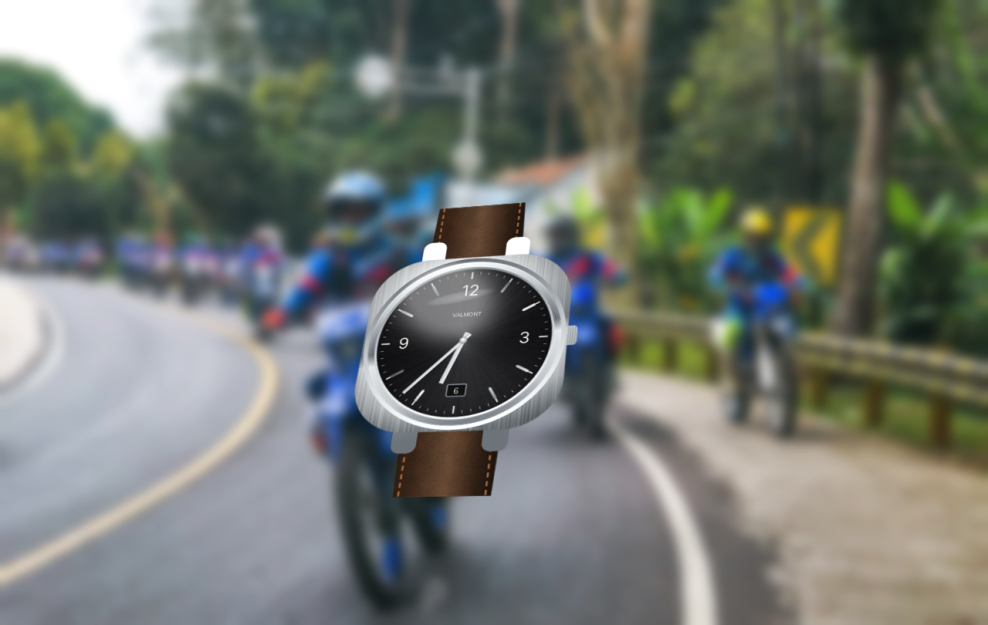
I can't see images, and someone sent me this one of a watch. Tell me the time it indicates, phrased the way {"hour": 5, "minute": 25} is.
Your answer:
{"hour": 6, "minute": 37}
